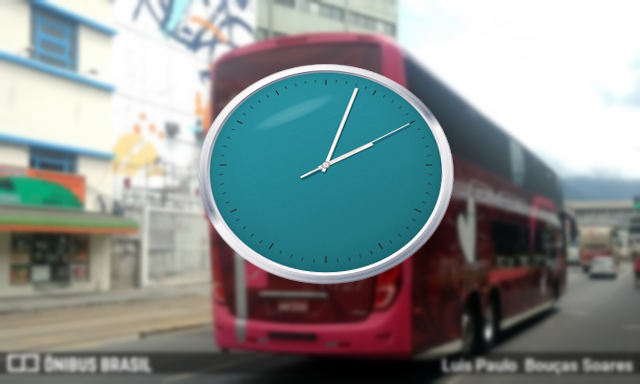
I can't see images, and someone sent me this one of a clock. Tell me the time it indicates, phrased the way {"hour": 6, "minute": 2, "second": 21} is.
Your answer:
{"hour": 2, "minute": 3, "second": 10}
